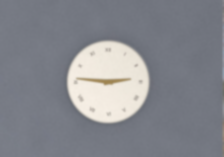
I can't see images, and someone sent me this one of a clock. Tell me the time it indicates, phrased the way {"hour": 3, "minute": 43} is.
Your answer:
{"hour": 2, "minute": 46}
